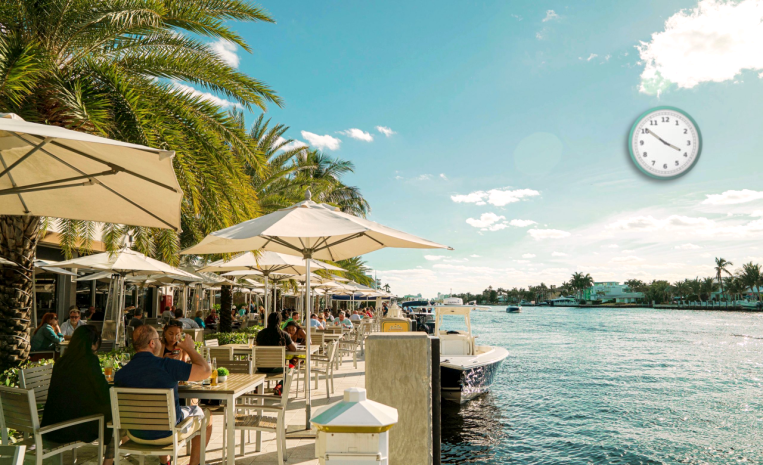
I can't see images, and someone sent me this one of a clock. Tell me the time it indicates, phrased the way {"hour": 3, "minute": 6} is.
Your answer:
{"hour": 3, "minute": 51}
